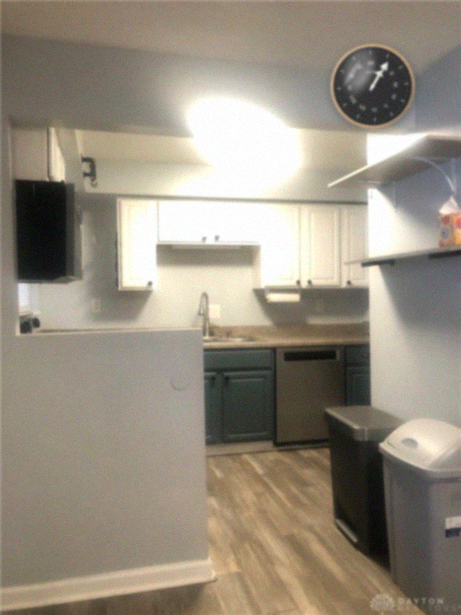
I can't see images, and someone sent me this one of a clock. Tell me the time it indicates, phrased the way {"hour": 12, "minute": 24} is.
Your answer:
{"hour": 1, "minute": 6}
